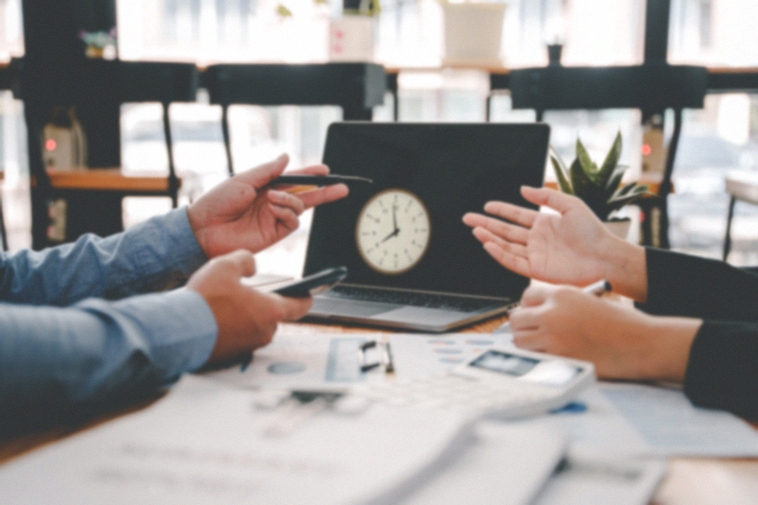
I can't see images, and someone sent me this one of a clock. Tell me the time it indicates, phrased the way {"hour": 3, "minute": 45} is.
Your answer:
{"hour": 7, "minute": 59}
